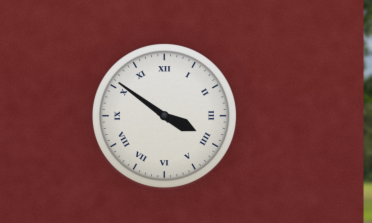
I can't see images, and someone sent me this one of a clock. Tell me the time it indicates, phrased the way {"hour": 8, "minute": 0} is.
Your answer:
{"hour": 3, "minute": 51}
